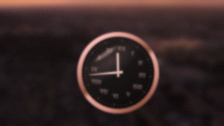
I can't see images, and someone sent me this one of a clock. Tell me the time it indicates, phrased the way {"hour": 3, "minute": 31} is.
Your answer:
{"hour": 11, "minute": 43}
